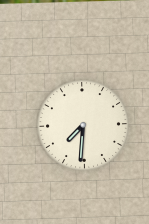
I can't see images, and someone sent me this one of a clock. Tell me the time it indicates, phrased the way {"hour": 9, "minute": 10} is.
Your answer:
{"hour": 7, "minute": 31}
